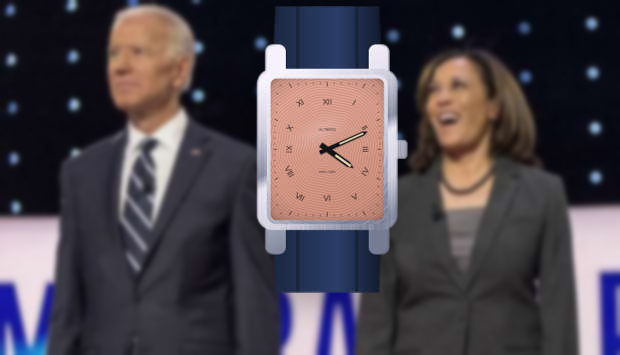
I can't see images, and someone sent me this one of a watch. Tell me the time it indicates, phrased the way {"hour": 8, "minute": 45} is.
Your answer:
{"hour": 4, "minute": 11}
